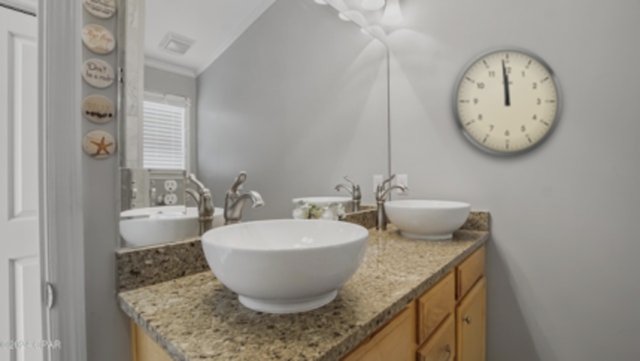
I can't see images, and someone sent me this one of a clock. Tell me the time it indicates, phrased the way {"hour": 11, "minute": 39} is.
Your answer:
{"hour": 11, "minute": 59}
